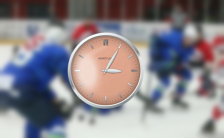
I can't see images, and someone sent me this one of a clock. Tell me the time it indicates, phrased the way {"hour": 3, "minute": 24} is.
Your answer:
{"hour": 3, "minute": 5}
